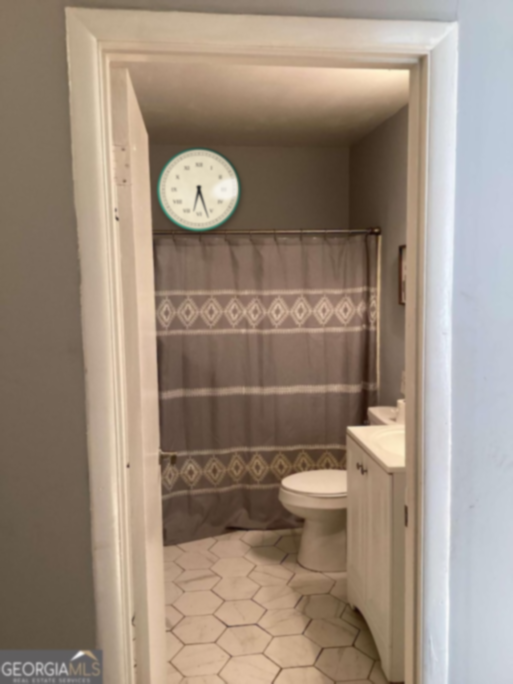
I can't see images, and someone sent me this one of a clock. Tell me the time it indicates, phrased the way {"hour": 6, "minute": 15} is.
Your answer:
{"hour": 6, "minute": 27}
